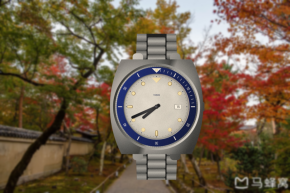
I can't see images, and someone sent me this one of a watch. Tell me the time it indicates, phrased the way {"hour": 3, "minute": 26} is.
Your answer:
{"hour": 7, "minute": 41}
